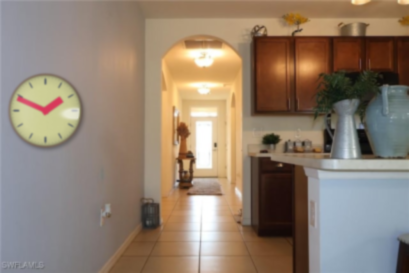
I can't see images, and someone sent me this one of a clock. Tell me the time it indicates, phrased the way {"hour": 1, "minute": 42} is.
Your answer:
{"hour": 1, "minute": 49}
